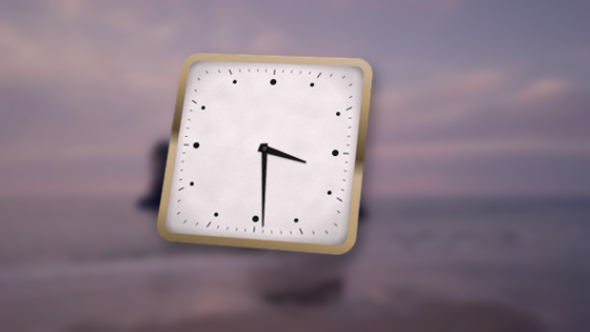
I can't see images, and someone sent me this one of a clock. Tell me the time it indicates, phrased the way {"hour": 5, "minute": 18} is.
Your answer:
{"hour": 3, "minute": 29}
